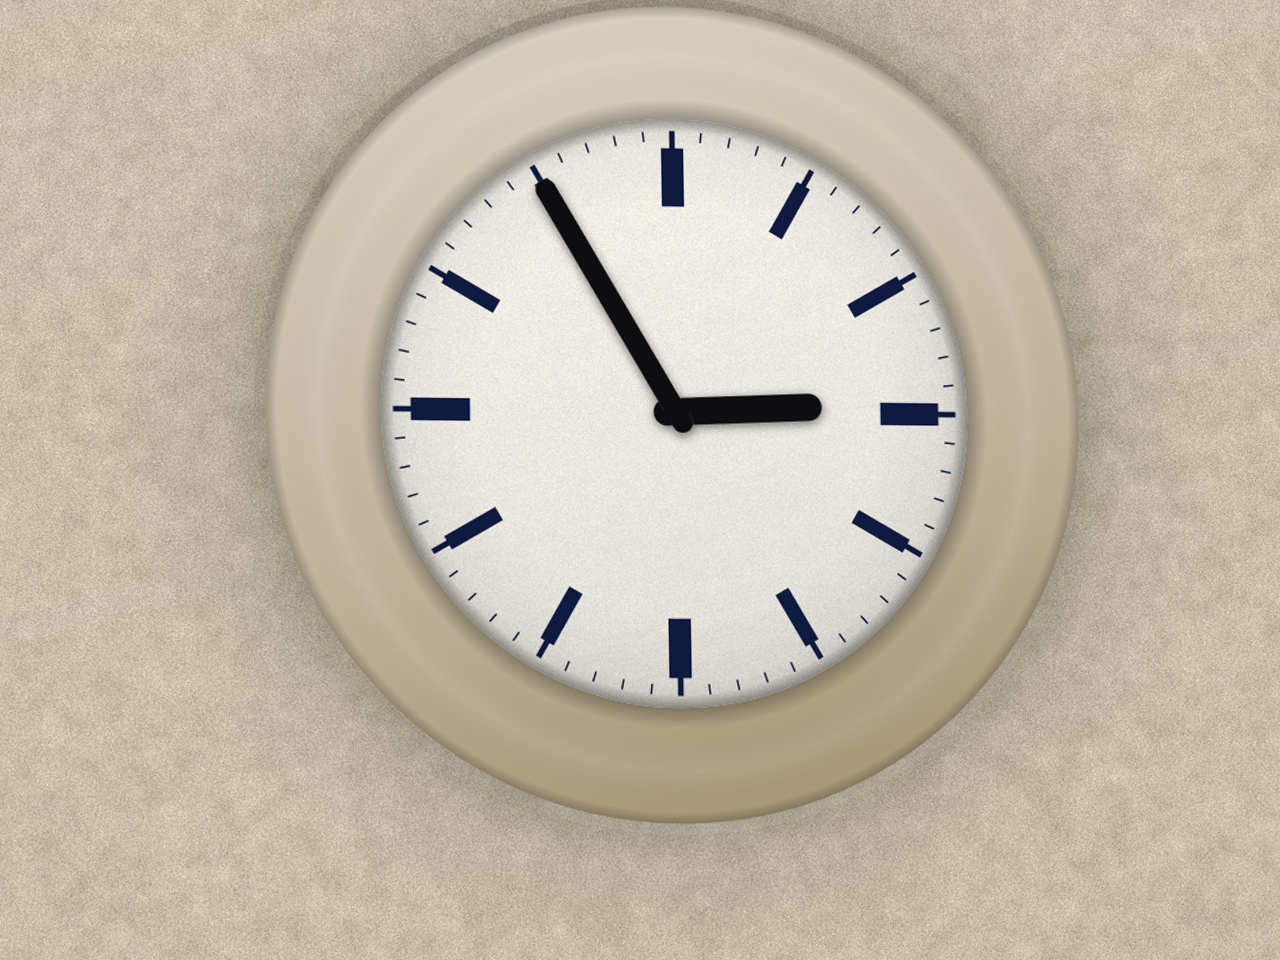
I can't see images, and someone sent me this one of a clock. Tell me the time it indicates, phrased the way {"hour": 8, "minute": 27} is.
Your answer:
{"hour": 2, "minute": 55}
